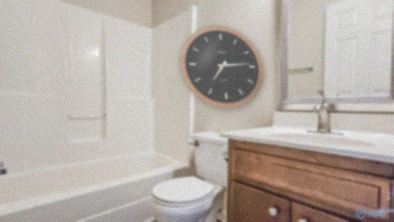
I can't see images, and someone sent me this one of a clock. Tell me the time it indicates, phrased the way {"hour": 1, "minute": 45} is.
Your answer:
{"hour": 7, "minute": 14}
